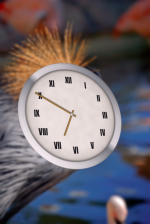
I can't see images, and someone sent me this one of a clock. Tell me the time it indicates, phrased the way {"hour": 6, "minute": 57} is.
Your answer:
{"hour": 6, "minute": 50}
